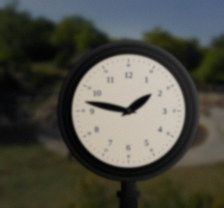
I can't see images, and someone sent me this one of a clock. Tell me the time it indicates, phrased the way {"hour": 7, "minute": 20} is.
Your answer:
{"hour": 1, "minute": 47}
